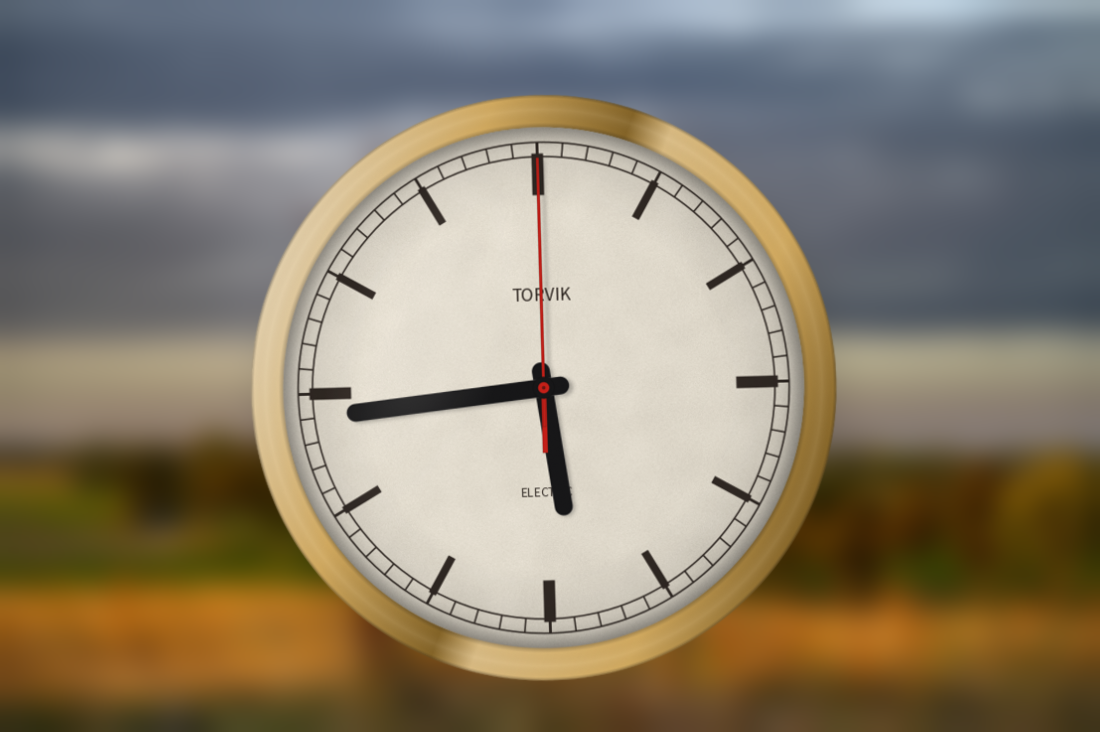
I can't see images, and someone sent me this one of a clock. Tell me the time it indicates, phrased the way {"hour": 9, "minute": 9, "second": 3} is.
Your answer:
{"hour": 5, "minute": 44, "second": 0}
